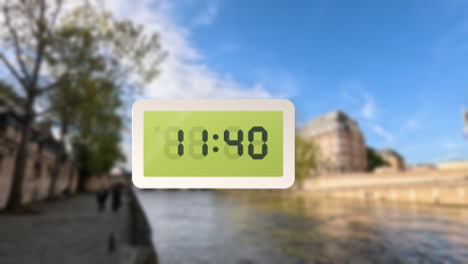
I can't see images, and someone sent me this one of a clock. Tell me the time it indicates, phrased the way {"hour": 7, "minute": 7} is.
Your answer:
{"hour": 11, "minute": 40}
